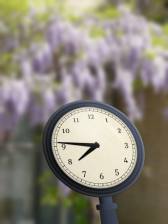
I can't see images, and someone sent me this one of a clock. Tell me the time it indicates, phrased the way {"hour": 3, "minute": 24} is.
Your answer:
{"hour": 7, "minute": 46}
